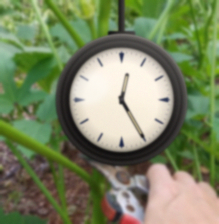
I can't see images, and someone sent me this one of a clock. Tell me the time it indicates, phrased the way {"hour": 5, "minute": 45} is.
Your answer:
{"hour": 12, "minute": 25}
